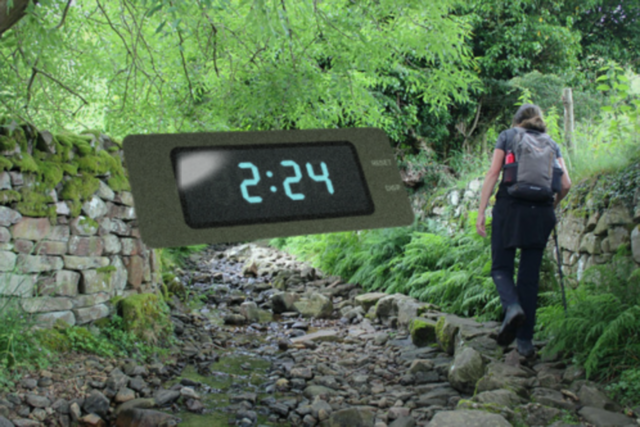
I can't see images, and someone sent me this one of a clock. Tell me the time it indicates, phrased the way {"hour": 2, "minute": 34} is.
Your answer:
{"hour": 2, "minute": 24}
